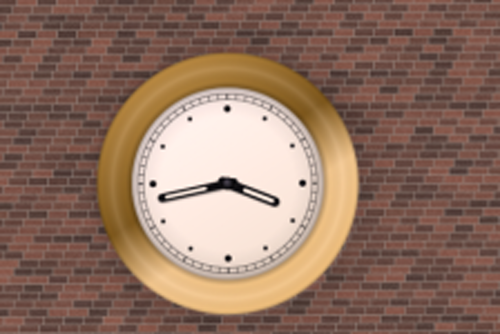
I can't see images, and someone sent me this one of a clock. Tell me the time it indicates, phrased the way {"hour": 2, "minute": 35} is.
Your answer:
{"hour": 3, "minute": 43}
